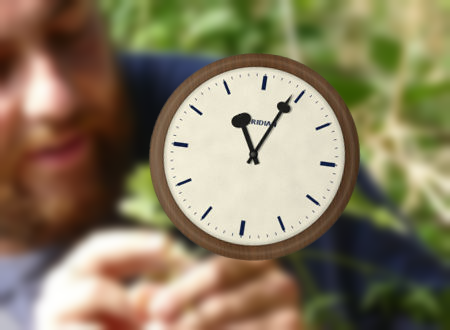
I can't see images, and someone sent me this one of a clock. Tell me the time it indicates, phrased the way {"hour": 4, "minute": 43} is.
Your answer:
{"hour": 11, "minute": 4}
